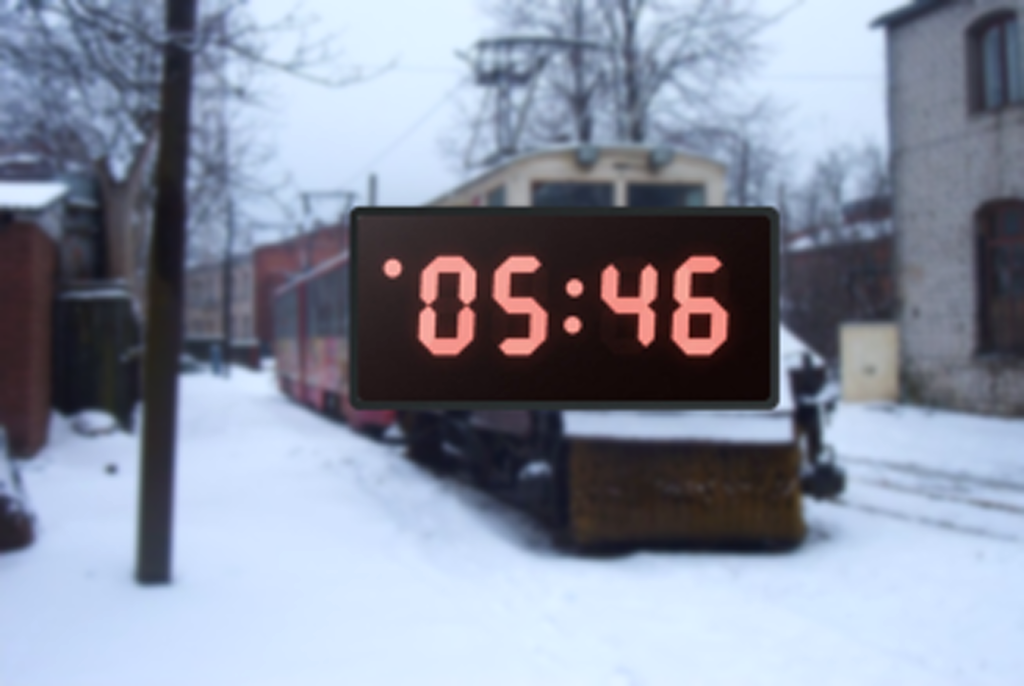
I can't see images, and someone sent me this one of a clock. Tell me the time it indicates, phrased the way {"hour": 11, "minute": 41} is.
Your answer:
{"hour": 5, "minute": 46}
